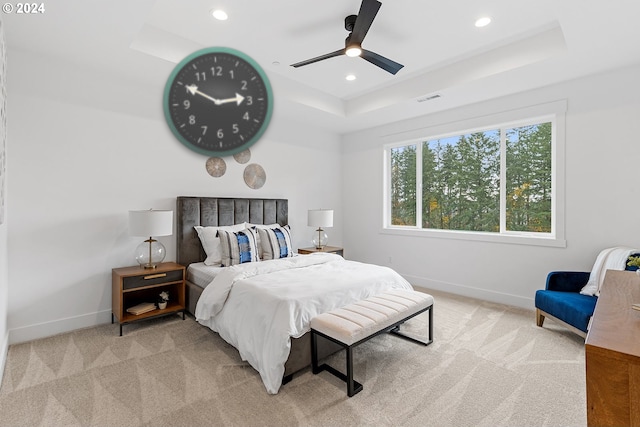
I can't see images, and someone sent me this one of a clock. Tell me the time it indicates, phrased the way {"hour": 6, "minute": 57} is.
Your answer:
{"hour": 2, "minute": 50}
